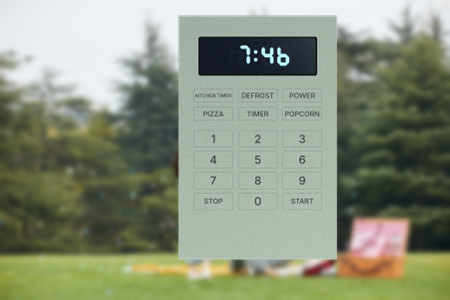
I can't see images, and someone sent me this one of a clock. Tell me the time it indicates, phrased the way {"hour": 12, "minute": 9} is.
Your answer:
{"hour": 7, "minute": 46}
